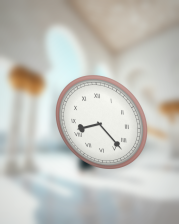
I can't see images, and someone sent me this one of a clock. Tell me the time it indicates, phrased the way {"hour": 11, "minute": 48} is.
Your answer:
{"hour": 8, "minute": 23}
